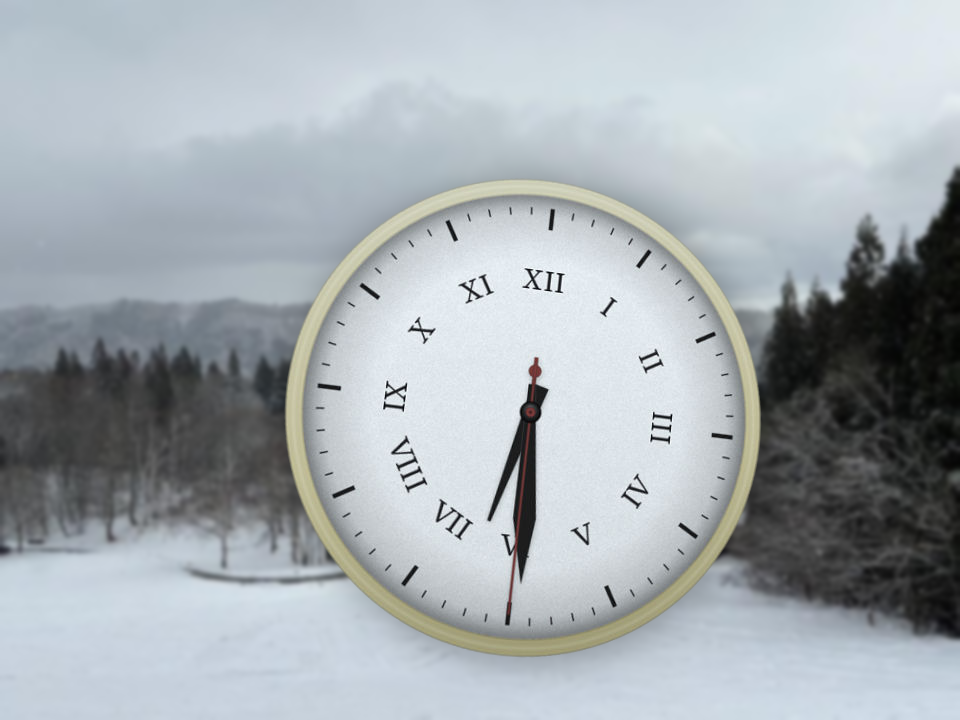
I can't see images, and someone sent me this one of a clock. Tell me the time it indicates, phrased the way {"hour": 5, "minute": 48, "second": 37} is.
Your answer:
{"hour": 6, "minute": 29, "second": 30}
